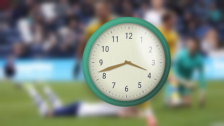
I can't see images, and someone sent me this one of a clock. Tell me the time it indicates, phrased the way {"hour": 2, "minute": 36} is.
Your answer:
{"hour": 3, "minute": 42}
